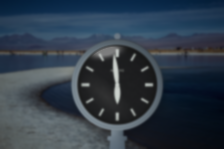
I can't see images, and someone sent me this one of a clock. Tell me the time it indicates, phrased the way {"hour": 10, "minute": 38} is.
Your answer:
{"hour": 5, "minute": 59}
